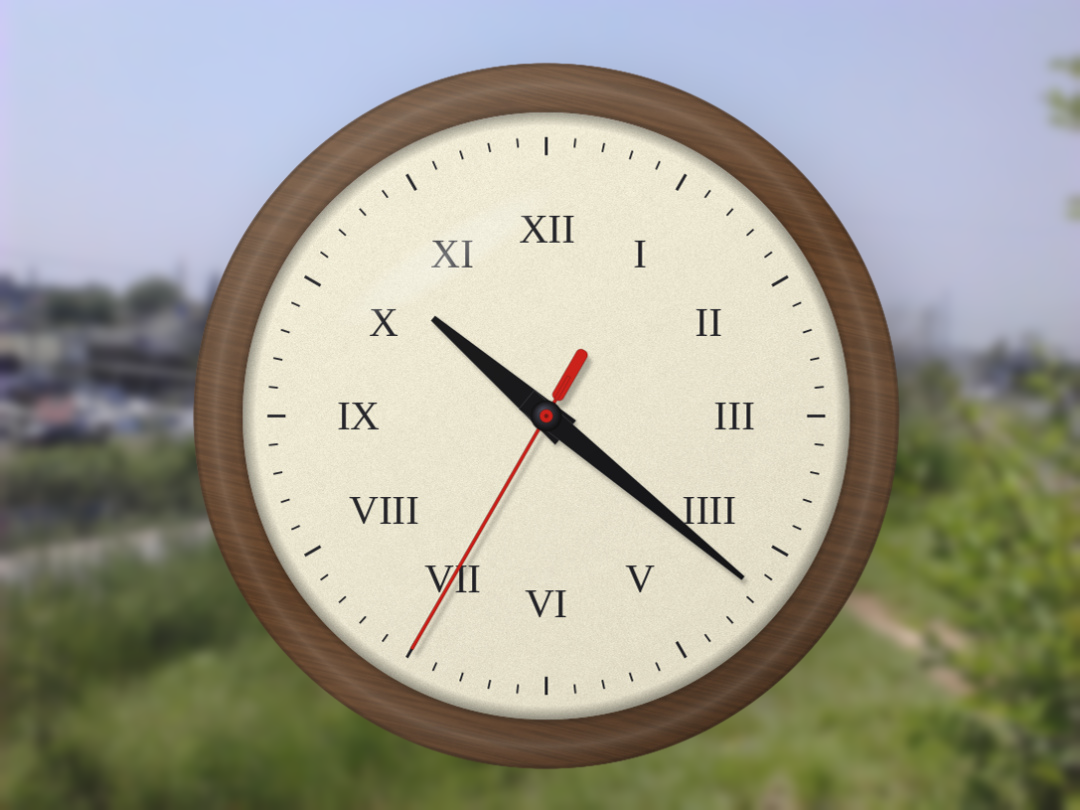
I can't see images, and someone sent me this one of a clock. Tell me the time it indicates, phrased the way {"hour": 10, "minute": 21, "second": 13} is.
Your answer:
{"hour": 10, "minute": 21, "second": 35}
